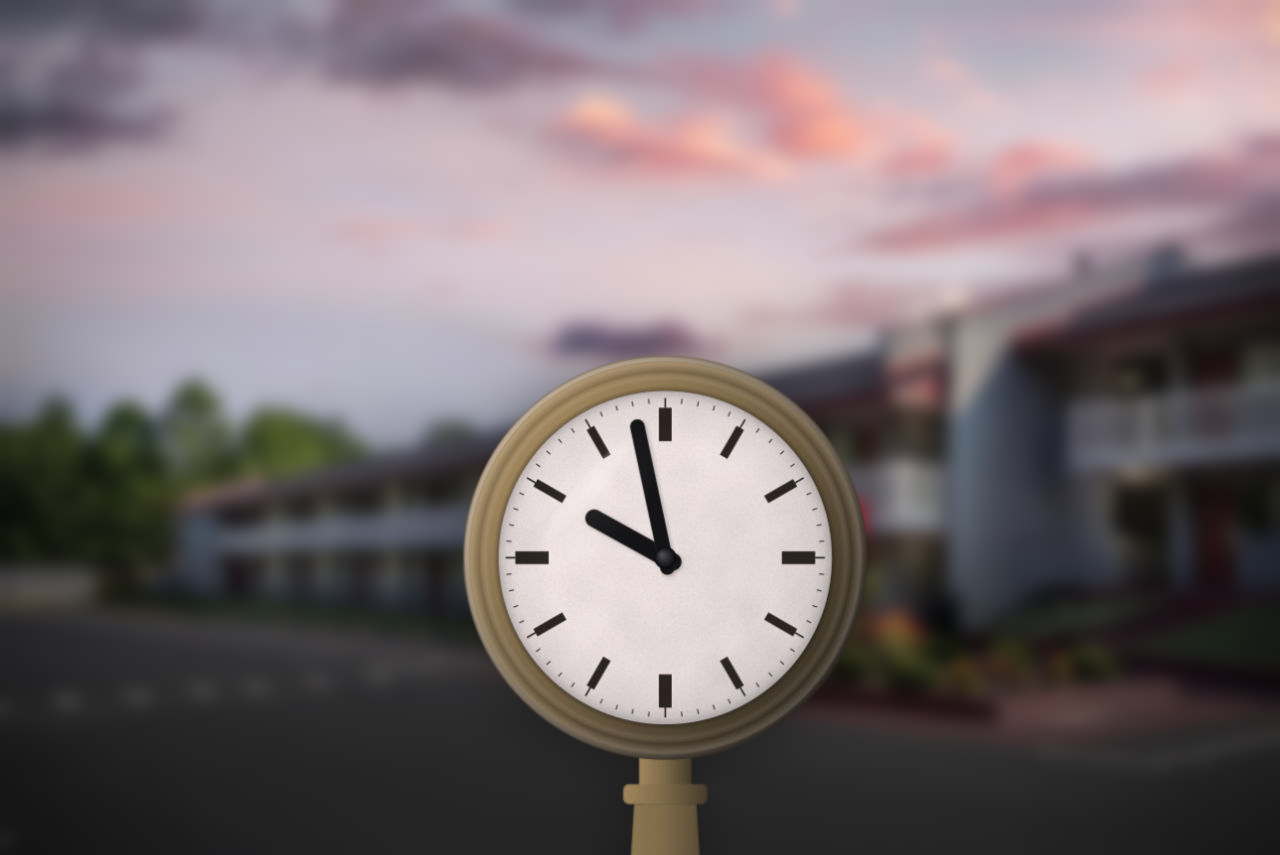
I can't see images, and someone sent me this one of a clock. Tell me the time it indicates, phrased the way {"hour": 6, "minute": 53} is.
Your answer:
{"hour": 9, "minute": 58}
